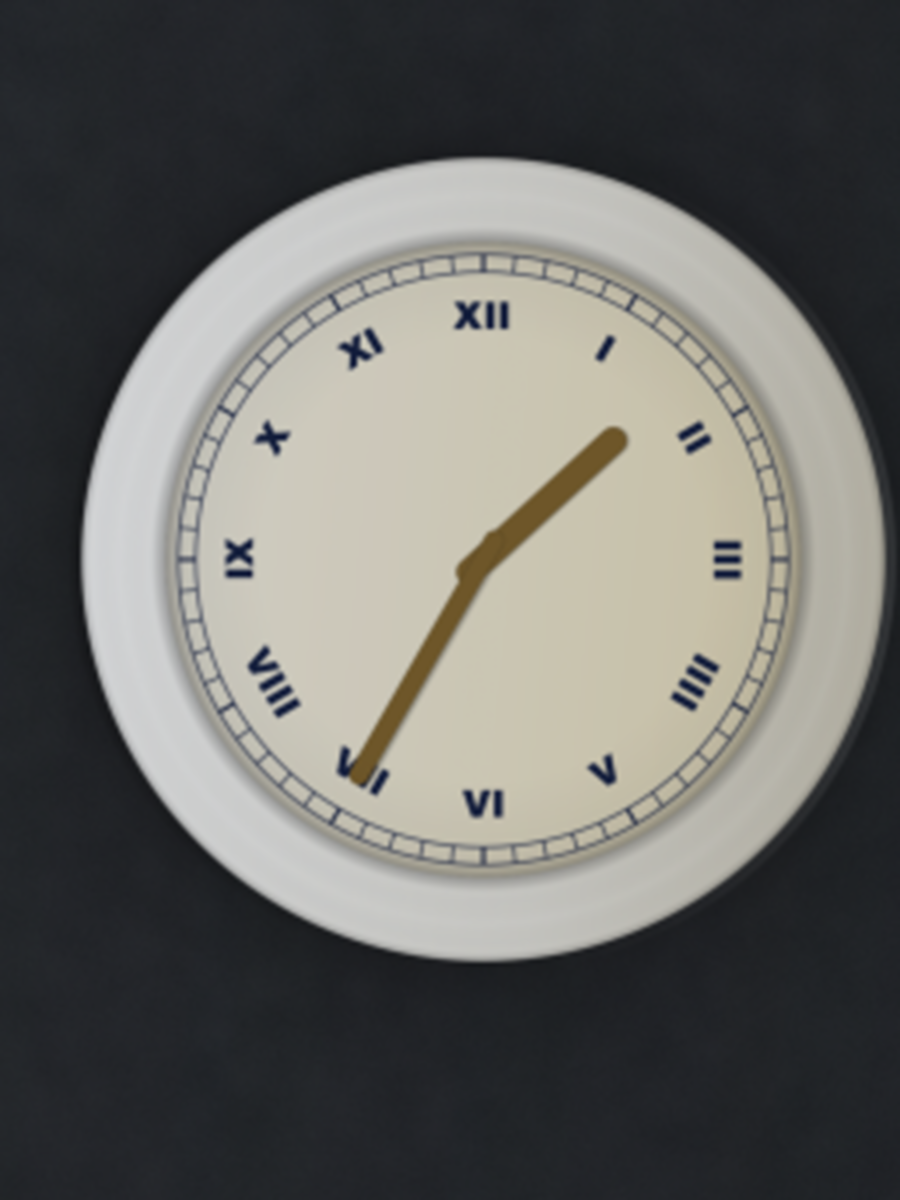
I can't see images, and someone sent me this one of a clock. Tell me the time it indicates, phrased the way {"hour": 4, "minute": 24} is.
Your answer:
{"hour": 1, "minute": 35}
